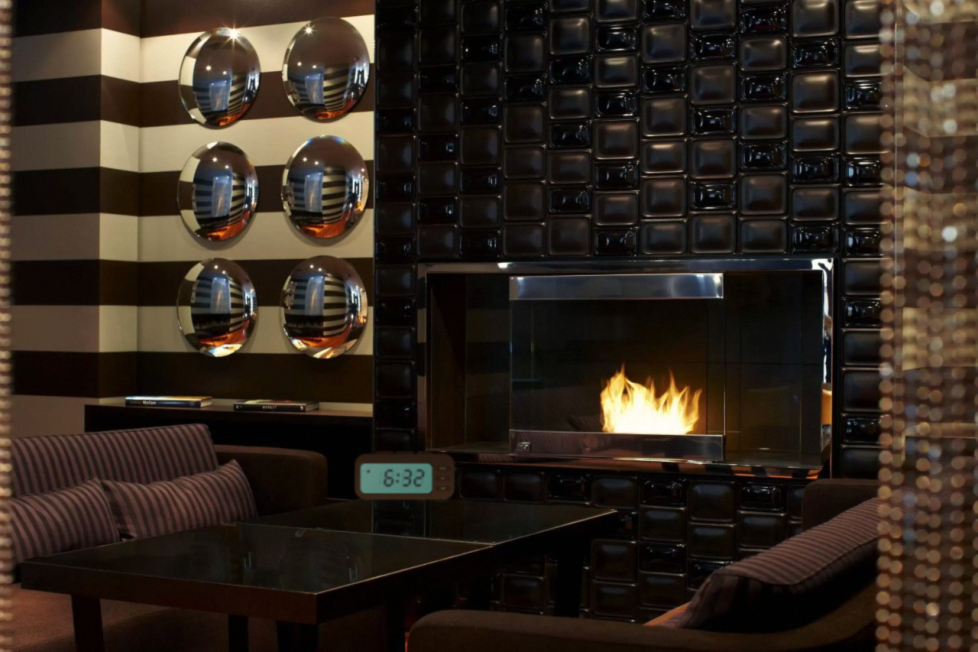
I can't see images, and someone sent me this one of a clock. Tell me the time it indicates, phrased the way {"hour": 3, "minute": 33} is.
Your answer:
{"hour": 6, "minute": 32}
